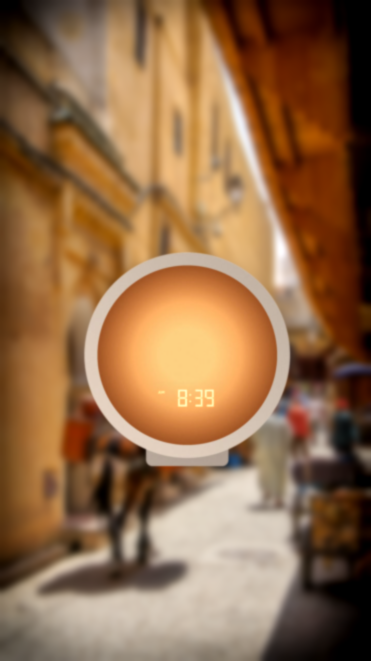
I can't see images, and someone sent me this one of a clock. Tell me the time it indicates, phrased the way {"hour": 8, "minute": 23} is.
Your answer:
{"hour": 8, "minute": 39}
